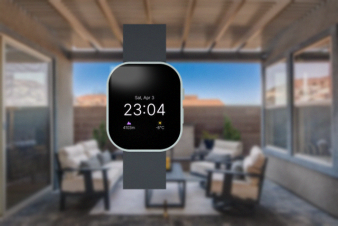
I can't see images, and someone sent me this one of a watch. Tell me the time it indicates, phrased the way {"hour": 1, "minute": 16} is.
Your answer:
{"hour": 23, "minute": 4}
